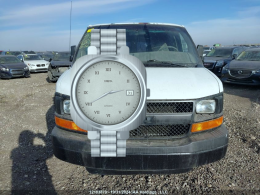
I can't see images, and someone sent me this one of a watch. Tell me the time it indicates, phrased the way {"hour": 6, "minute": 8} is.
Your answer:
{"hour": 2, "minute": 40}
